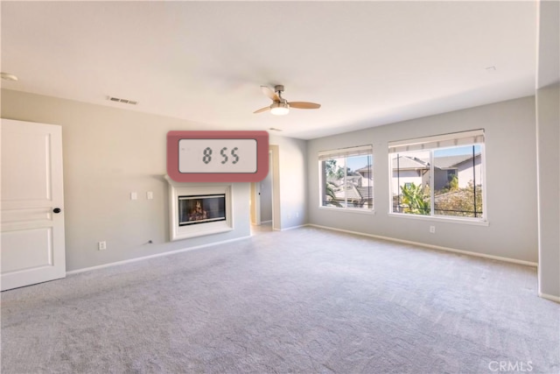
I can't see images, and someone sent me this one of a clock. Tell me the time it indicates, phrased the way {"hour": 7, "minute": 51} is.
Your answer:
{"hour": 8, "minute": 55}
